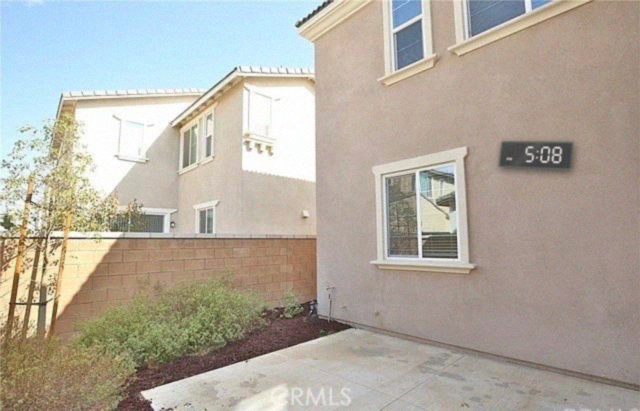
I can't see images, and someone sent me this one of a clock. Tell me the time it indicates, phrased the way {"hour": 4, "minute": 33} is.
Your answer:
{"hour": 5, "minute": 8}
